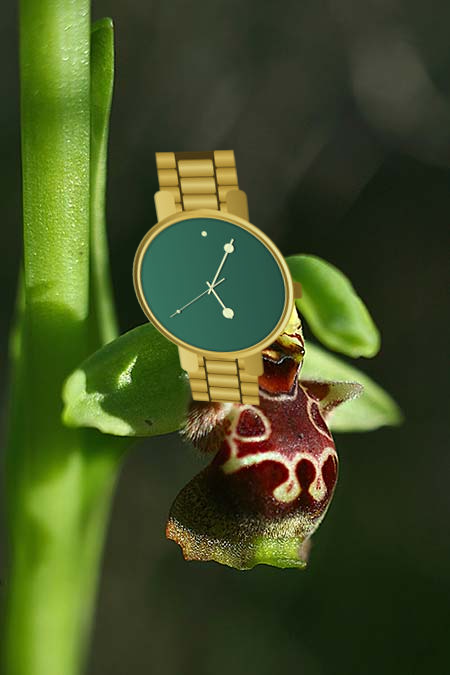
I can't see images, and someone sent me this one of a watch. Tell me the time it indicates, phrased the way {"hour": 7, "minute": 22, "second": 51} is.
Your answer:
{"hour": 5, "minute": 4, "second": 39}
